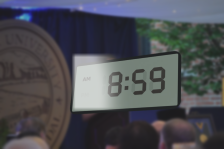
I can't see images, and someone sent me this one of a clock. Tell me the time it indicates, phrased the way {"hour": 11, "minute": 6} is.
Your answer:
{"hour": 8, "minute": 59}
